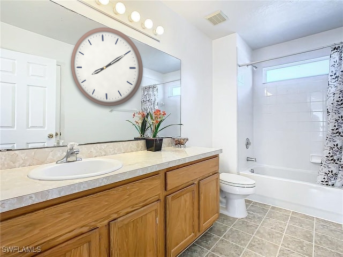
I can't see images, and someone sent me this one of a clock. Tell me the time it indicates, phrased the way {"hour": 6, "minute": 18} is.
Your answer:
{"hour": 8, "minute": 10}
